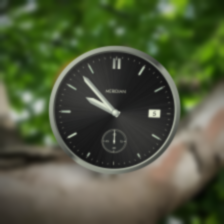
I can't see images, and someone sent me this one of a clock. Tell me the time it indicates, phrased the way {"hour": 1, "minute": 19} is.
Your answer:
{"hour": 9, "minute": 53}
